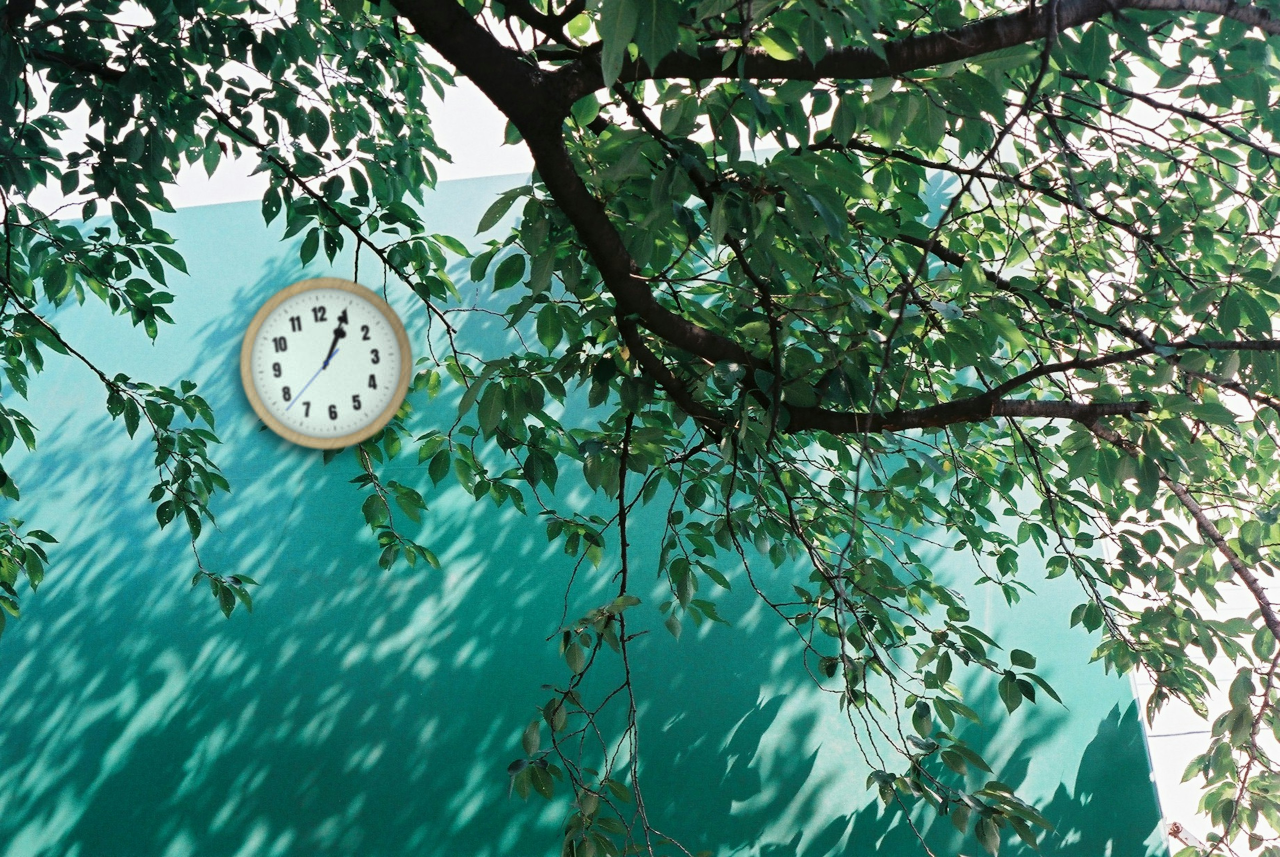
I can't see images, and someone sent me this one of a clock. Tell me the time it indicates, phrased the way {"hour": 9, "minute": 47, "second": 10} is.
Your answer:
{"hour": 1, "minute": 4, "second": 38}
